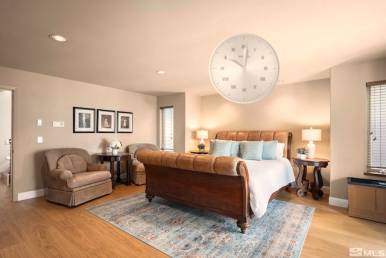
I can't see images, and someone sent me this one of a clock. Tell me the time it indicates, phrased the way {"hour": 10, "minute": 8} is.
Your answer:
{"hour": 10, "minute": 1}
